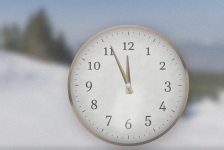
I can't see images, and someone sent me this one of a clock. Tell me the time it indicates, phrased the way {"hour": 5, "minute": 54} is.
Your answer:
{"hour": 11, "minute": 56}
